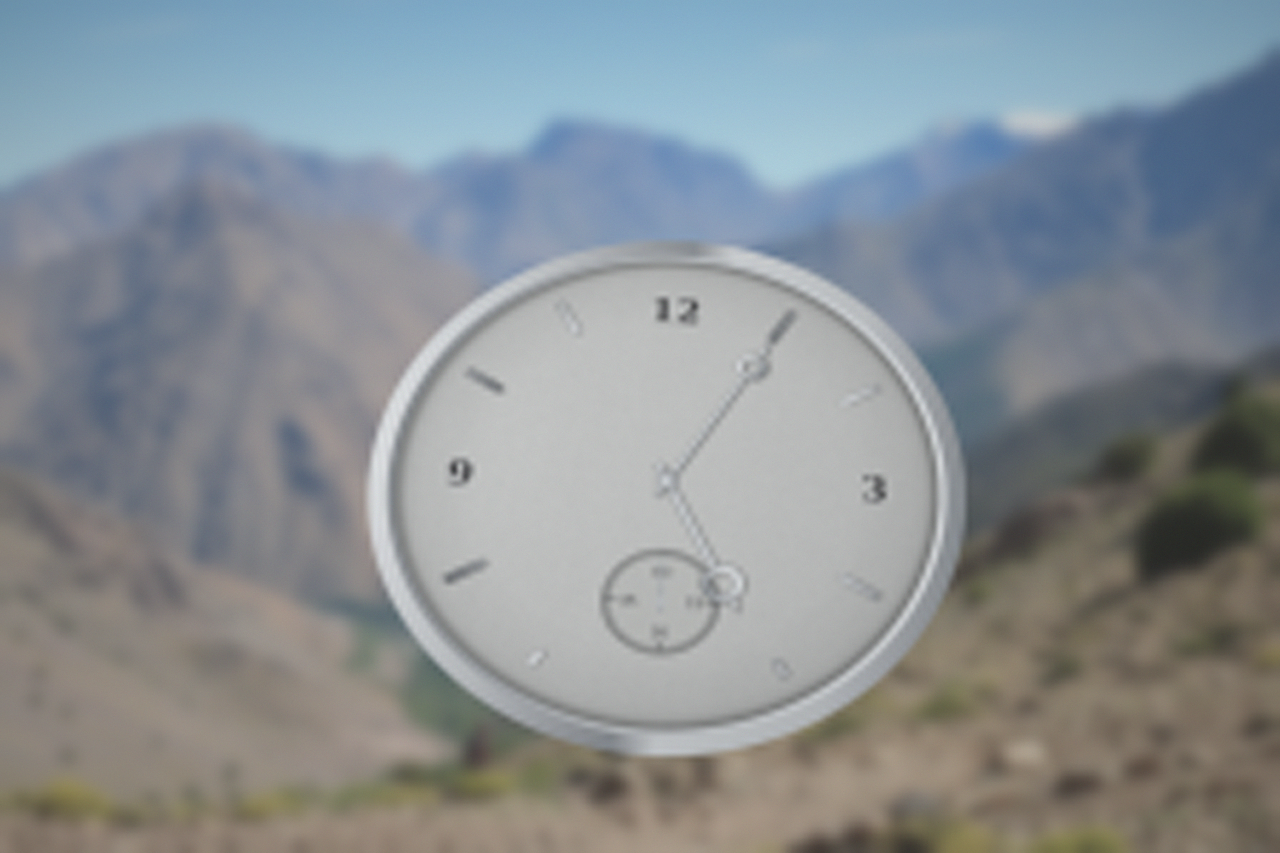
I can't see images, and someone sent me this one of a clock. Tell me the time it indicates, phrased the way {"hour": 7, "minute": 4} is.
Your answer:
{"hour": 5, "minute": 5}
